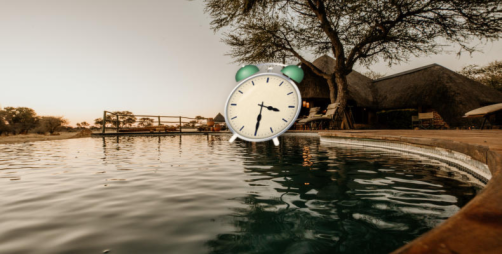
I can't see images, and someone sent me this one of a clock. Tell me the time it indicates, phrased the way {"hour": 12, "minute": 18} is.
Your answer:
{"hour": 3, "minute": 30}
